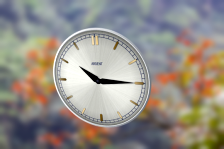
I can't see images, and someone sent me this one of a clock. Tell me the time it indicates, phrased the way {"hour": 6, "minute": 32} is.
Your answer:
{"hour": 10, "minute": 15}
